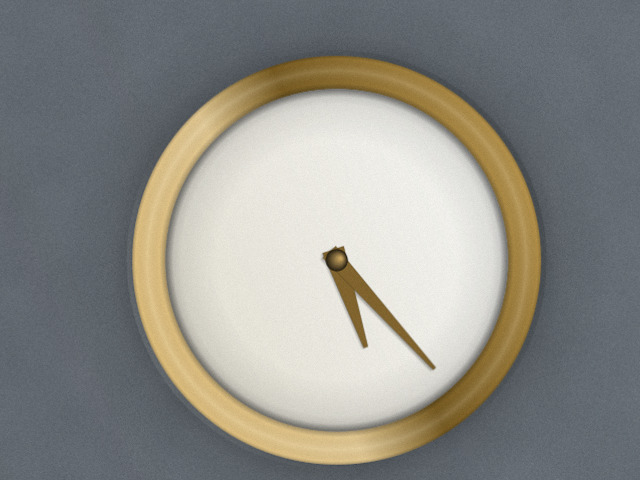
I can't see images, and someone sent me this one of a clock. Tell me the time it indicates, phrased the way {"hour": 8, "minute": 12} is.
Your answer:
{"hour": 5, "minute": 23}
